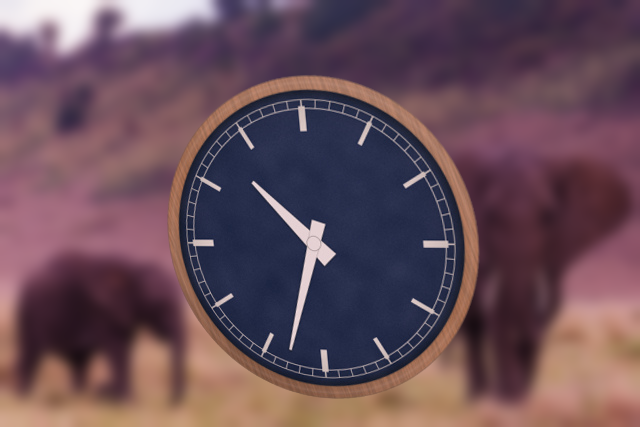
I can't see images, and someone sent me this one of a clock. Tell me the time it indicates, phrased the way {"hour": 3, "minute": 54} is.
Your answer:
{"hour": 10, "minute": 33}
